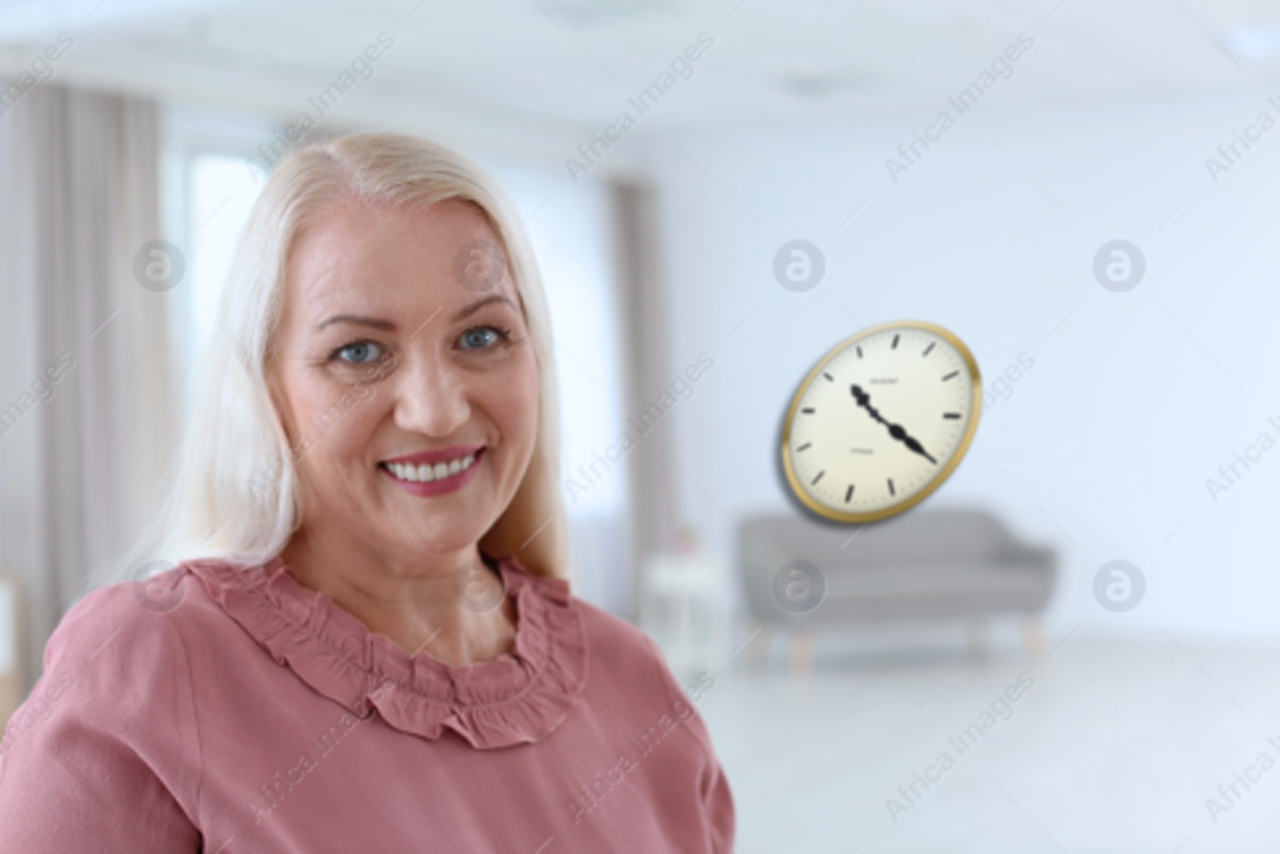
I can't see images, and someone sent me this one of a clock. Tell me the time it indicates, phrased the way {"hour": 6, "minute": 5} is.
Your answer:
{"hour": 10, "minute": 20}
